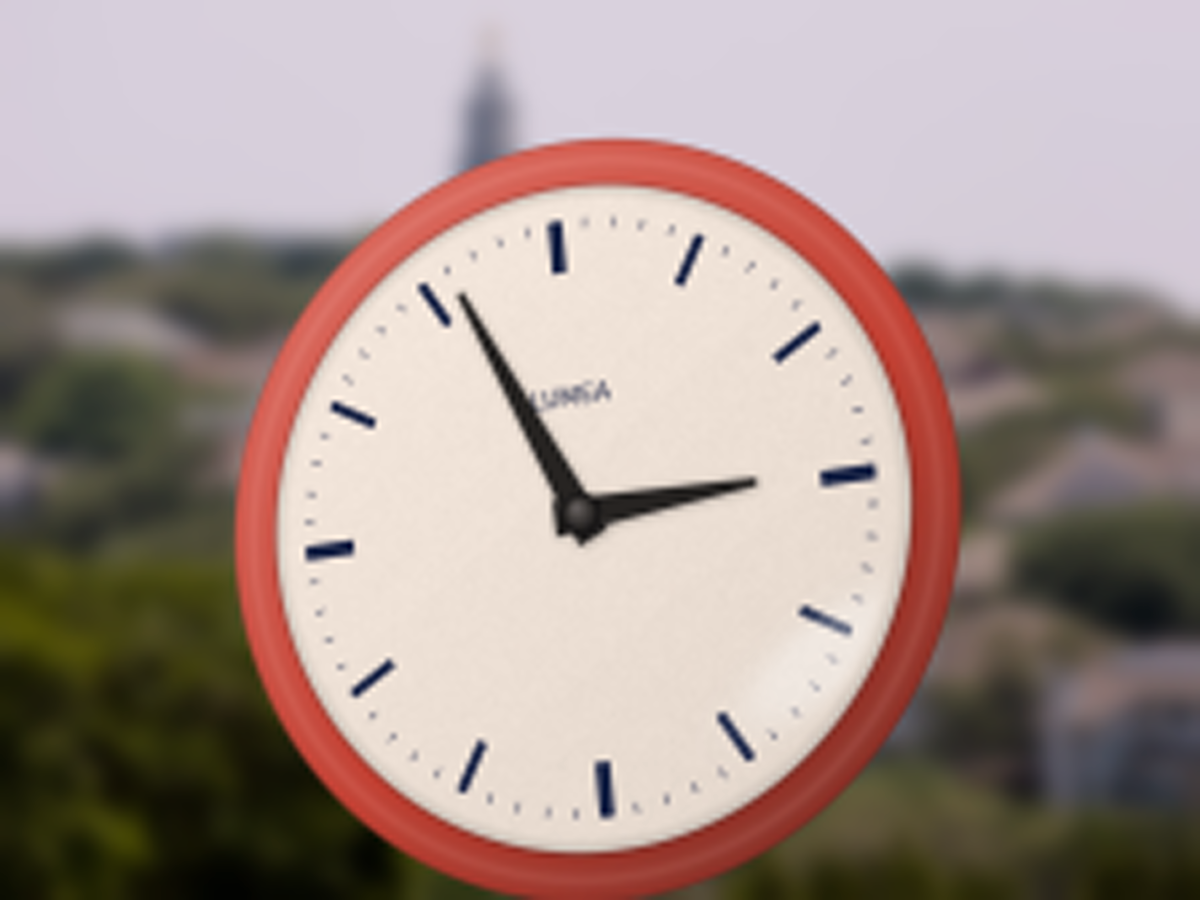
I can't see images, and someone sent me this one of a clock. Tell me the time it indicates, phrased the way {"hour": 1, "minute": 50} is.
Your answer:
{"hour": 2, "minute": 56}
